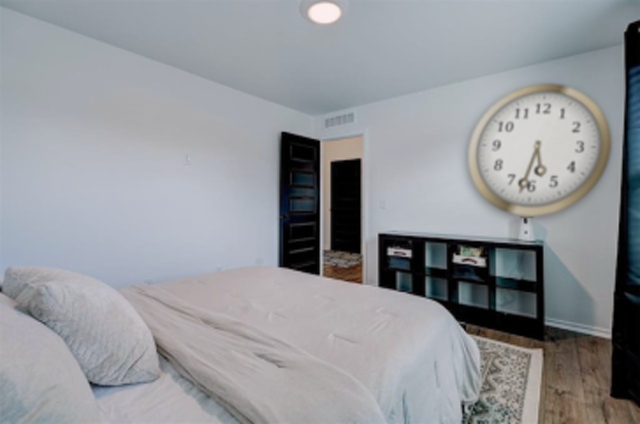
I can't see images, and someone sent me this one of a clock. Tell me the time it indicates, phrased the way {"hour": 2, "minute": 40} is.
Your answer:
{"hour": 5, "minute": 32}
